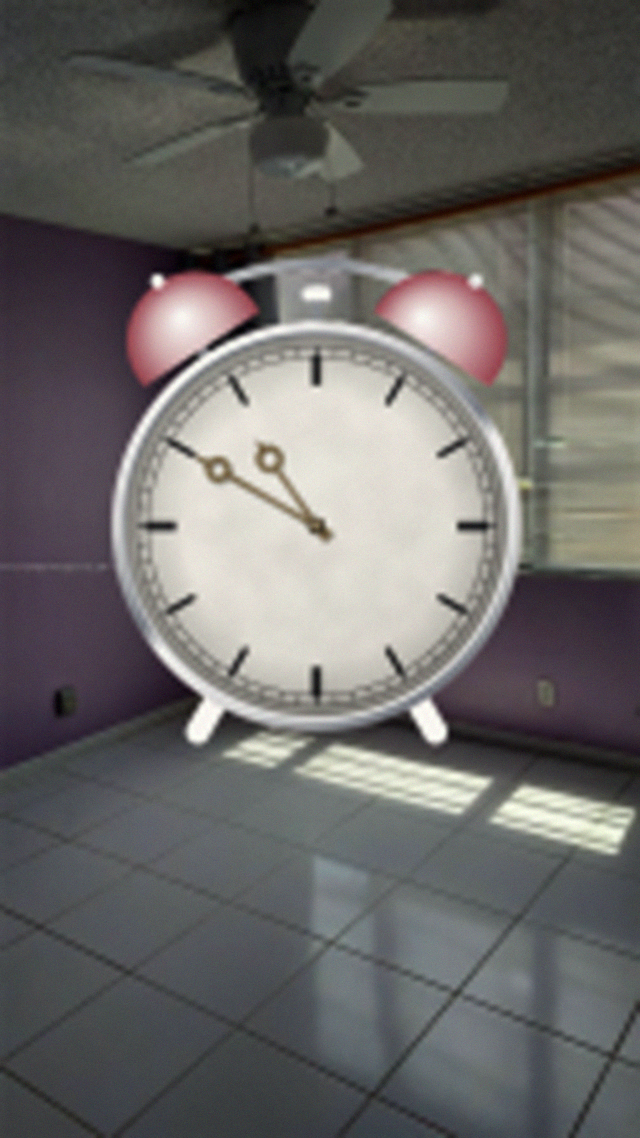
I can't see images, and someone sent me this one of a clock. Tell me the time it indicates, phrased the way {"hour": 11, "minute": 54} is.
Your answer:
{"hour": 10, "minute": 50}
